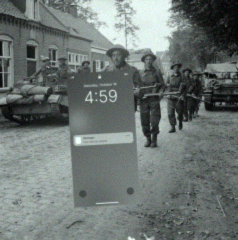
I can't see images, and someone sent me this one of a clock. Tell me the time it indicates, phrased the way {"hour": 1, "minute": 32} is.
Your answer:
{"hour": 4, "minute": 59}
